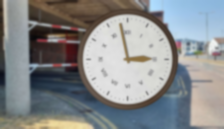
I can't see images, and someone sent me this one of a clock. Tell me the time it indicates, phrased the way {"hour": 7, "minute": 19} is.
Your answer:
{"hour": 2, "minute": 58}
